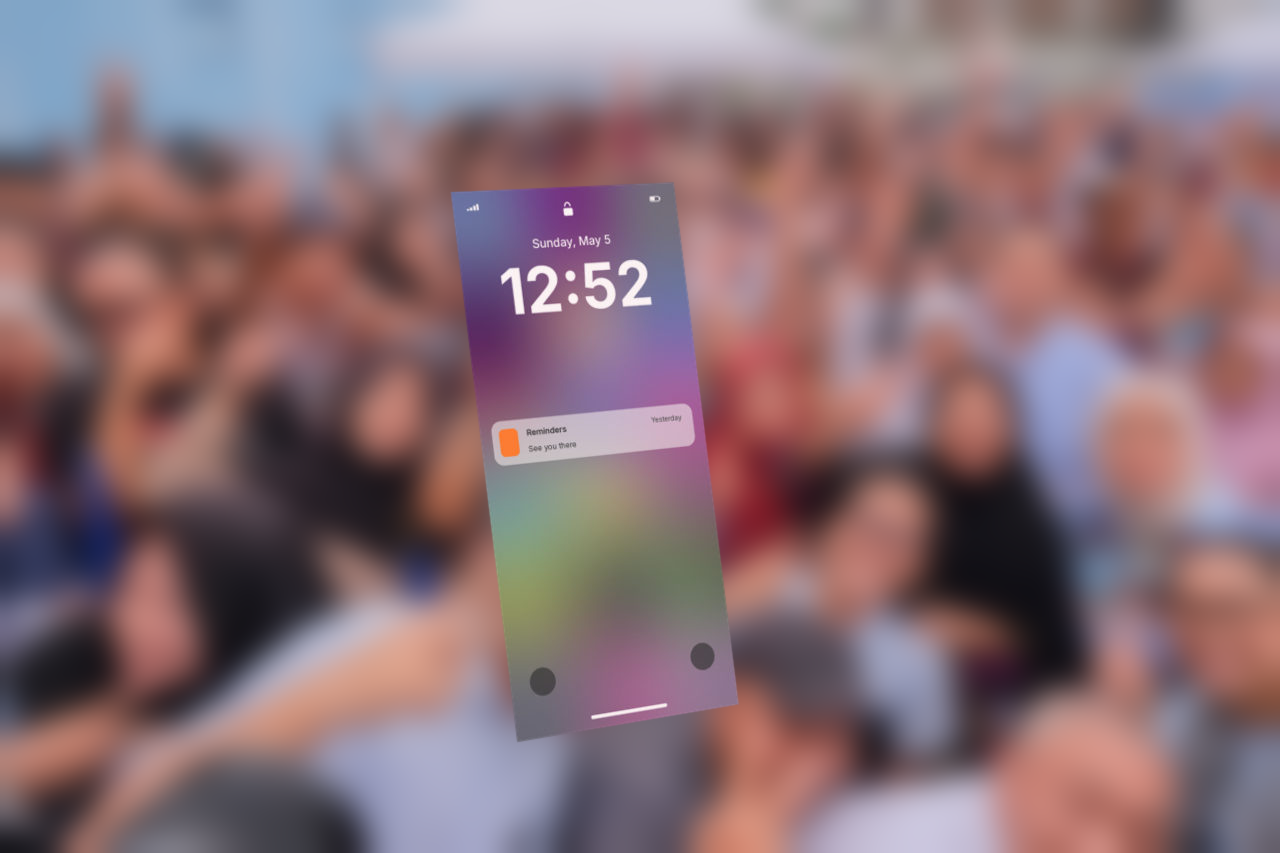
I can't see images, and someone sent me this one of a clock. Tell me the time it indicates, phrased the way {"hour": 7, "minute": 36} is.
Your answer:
{"hour": 12, "minute": 52}
